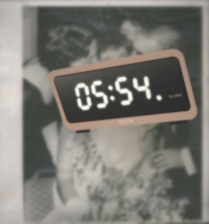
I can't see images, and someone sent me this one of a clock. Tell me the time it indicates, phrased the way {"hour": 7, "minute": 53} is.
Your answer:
{"hour": 5, "minute": 54}
